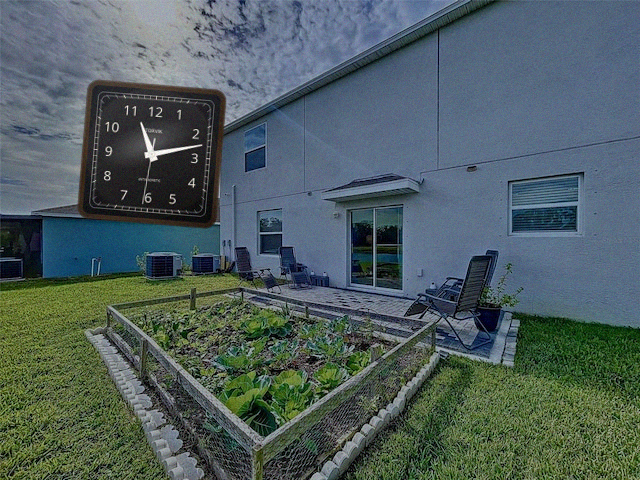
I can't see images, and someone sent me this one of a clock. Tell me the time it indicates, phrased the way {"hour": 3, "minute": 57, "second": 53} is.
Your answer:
{"hour": 11, "minute": 12, "second": 31}
